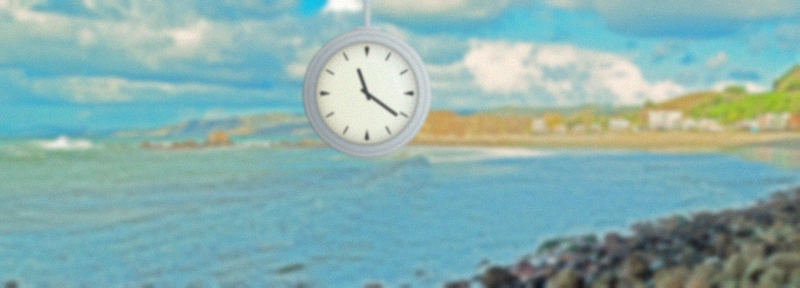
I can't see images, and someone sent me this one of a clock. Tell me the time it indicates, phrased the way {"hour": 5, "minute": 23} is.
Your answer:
{"hour": 11, "minute": 21}
